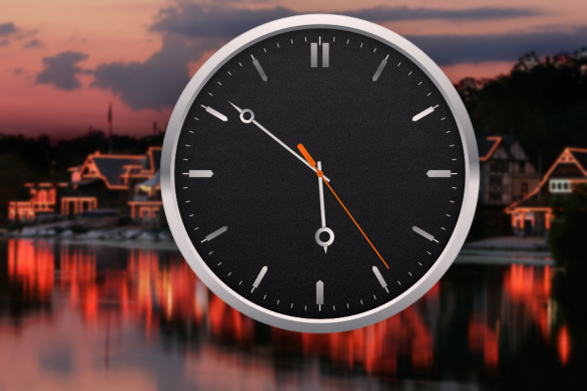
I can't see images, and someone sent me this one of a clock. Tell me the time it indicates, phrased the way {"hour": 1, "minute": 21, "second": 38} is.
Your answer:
{"hour": 5, "minute": 51, "second": 24}
